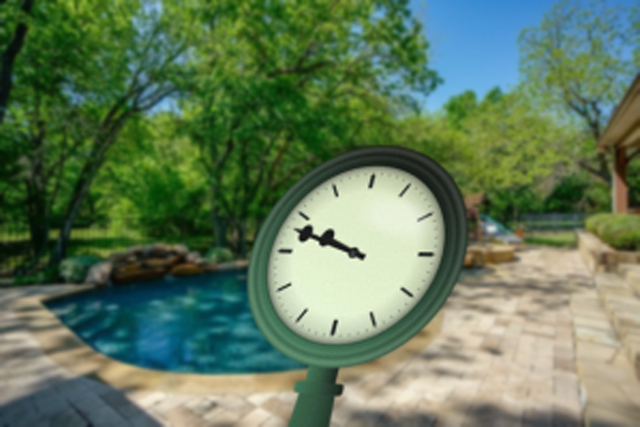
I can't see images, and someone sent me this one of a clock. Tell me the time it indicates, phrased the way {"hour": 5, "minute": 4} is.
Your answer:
{"hour": 9, "minute": 48}
